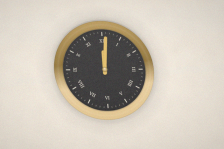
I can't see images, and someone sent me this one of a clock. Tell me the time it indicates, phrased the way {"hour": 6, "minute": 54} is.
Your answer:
{"hour": 12, "minute": 1}
